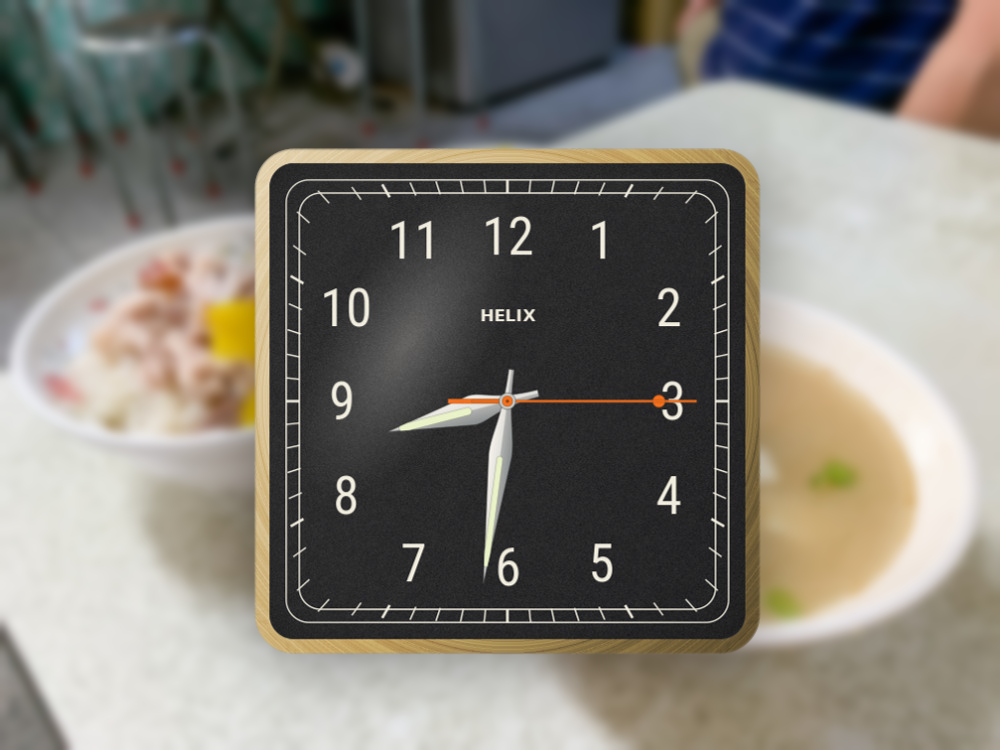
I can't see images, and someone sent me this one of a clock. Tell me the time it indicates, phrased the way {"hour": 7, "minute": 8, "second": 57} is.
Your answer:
{"hour": 8, "minute": 31, "second": 15}
